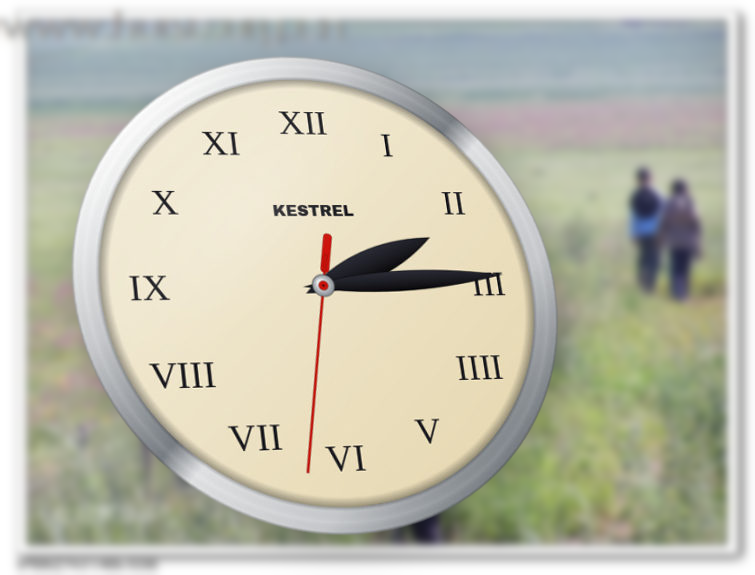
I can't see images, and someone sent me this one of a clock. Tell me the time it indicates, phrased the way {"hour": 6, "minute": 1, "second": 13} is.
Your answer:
{"hour": 2, "minute": 14, "second": 32}
